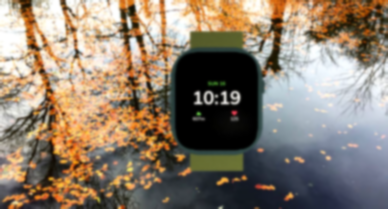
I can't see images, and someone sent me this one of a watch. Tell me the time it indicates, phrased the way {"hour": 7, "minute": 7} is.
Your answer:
{"hour": 10, "minute": 19}
